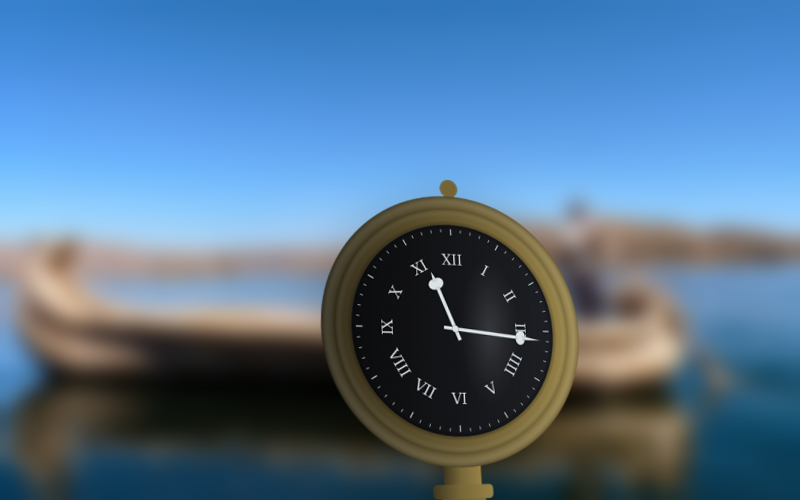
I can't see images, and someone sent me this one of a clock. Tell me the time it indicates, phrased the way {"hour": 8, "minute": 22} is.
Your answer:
{"hour": 11, "minute": 16}
